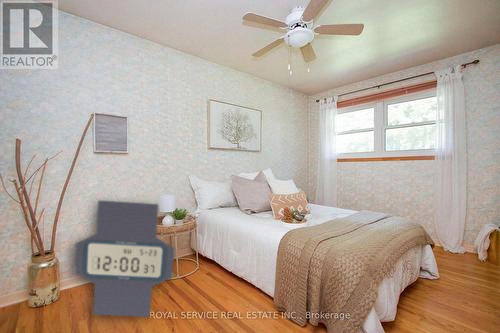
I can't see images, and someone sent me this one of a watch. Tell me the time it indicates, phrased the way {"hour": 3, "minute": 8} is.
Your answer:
{"hour": 12, "minute": 0}
